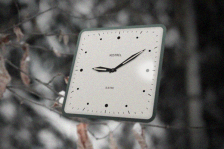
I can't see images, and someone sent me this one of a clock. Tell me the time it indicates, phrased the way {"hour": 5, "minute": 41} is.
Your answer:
{"hour": 9, "minute": 9}
